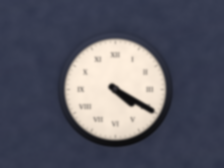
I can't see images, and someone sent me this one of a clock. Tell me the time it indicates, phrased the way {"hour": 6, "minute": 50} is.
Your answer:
{"hour": 4, "minute": 20}
